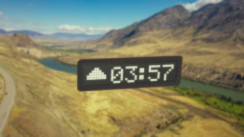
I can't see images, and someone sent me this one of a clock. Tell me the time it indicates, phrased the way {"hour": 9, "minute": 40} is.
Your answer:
{"hour": 3, "minute": 57}
